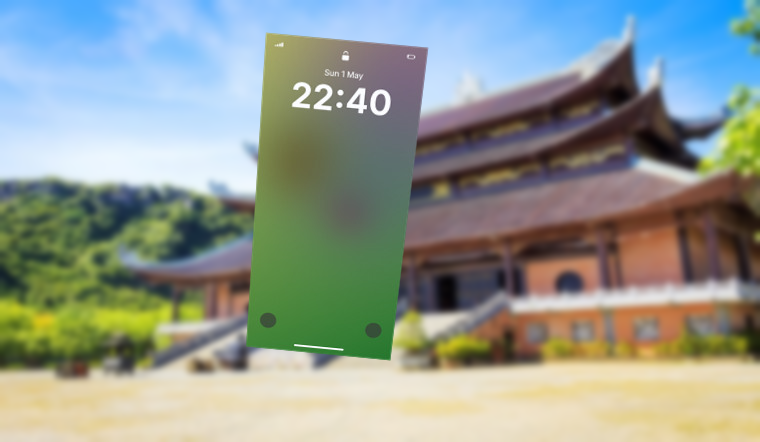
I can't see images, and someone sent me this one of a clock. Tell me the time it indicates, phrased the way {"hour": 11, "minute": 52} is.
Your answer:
{"hour": 22, "minute": 40}
